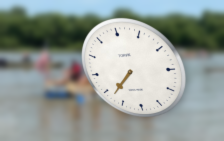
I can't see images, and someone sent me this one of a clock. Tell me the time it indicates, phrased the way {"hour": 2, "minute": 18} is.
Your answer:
{"hour": 7, "minute": 38}
